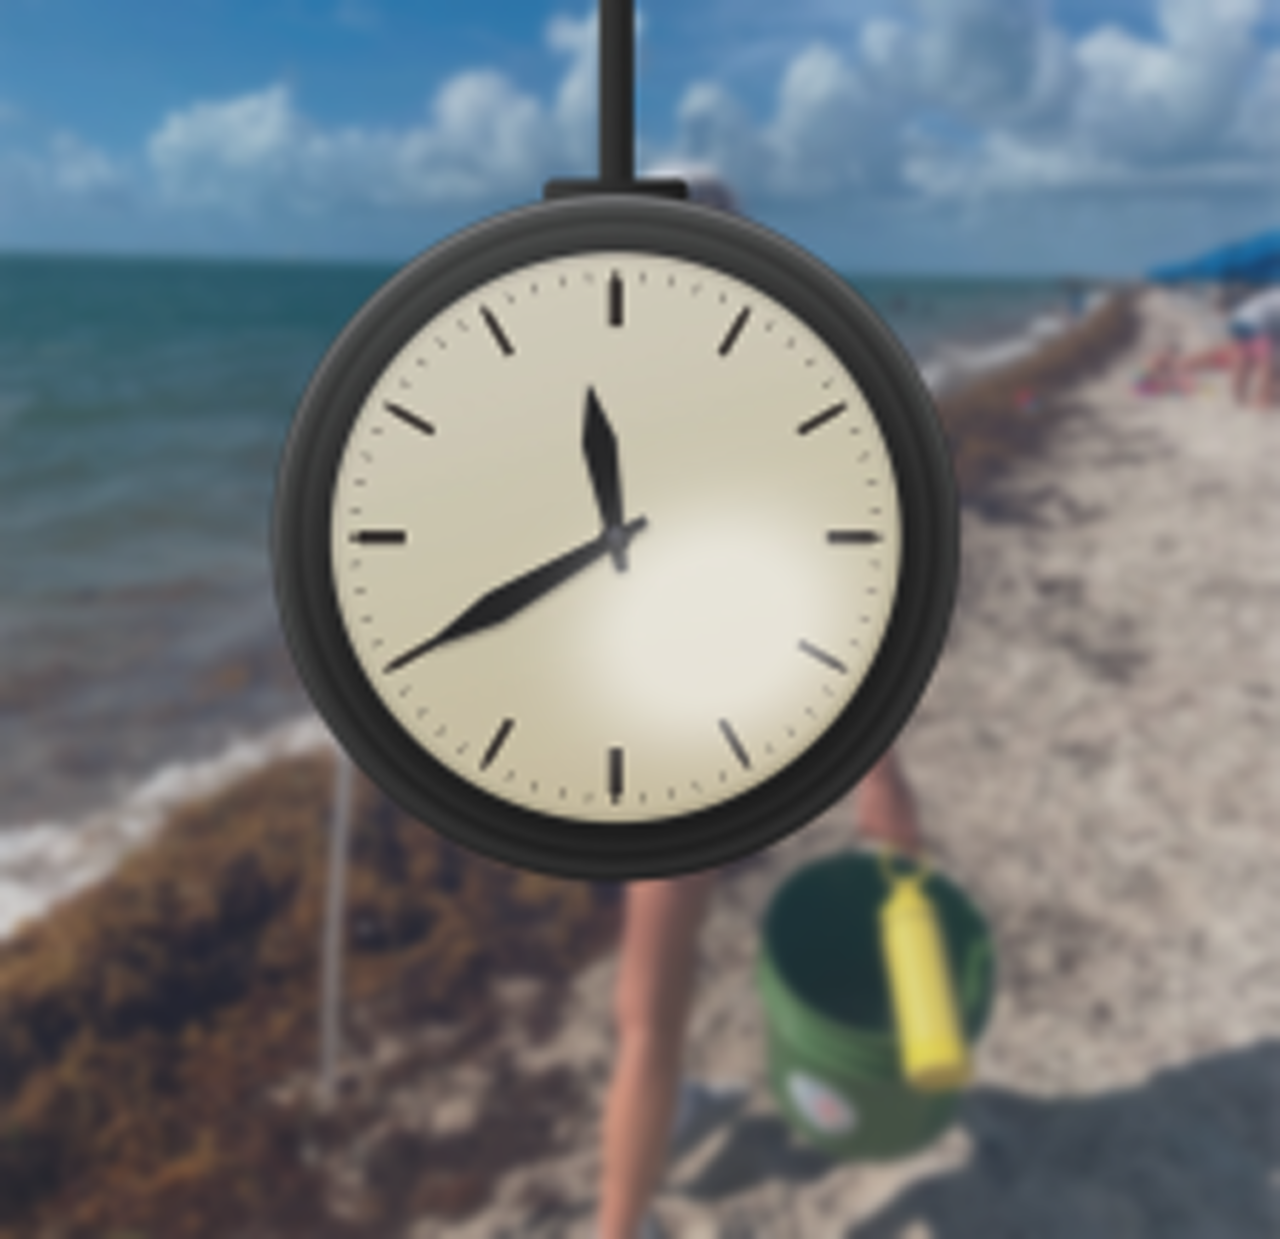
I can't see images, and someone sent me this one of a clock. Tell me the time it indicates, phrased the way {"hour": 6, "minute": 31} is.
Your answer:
{"hour": 11, "minute": 40}
